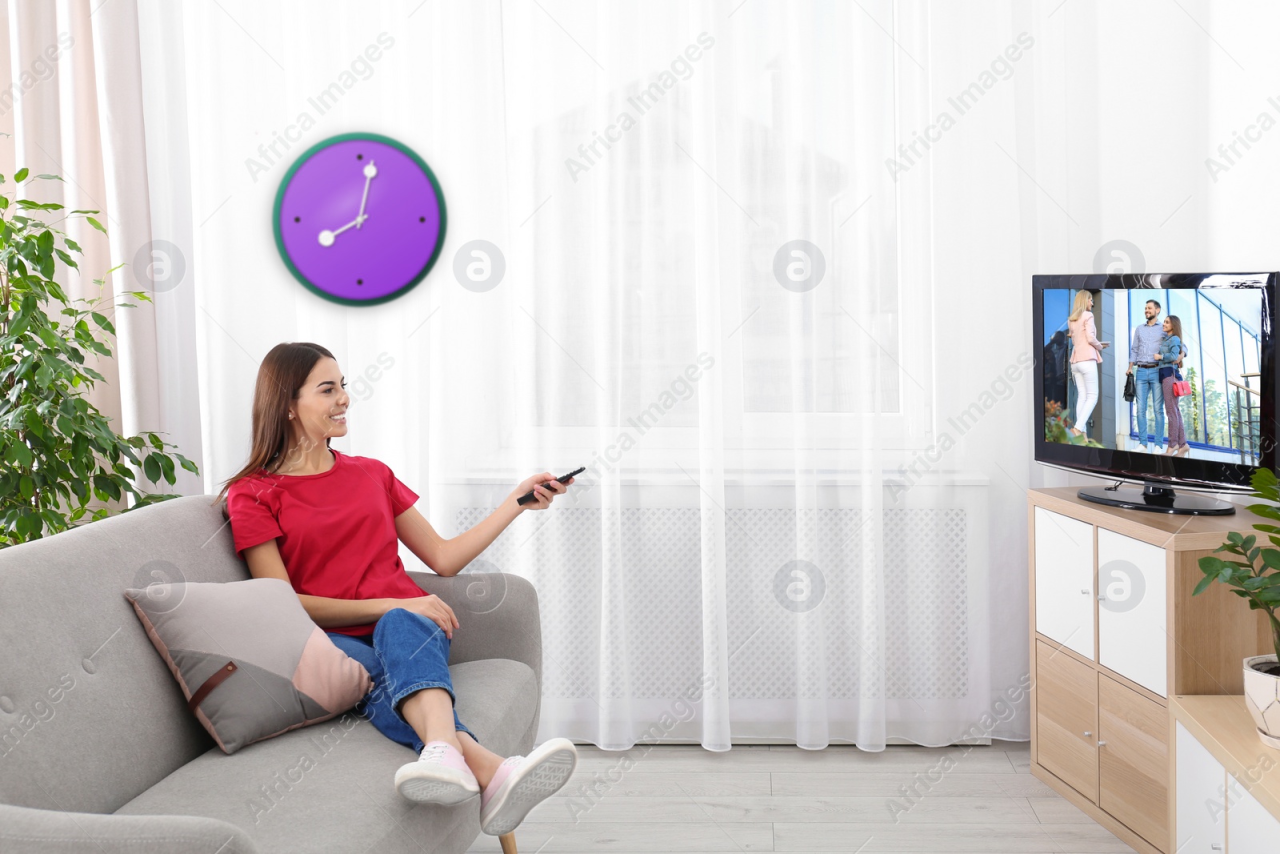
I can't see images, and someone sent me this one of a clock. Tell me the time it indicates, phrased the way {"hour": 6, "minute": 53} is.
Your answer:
{"hour": 8, "minute": 2}
